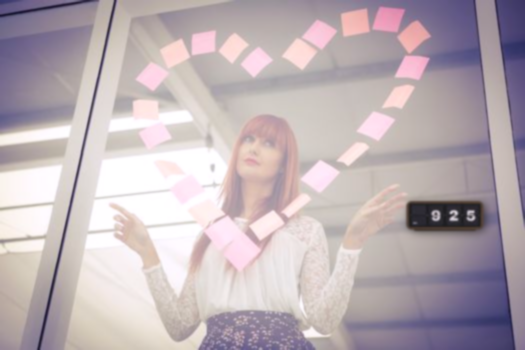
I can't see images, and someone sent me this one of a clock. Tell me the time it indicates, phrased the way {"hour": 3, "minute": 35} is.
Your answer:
{"hour": 9, "minute": 25}
